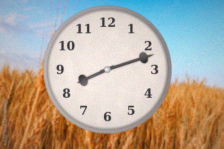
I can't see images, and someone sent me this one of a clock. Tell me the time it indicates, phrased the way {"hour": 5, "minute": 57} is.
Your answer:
{"hour": 8, "minute": 12}
